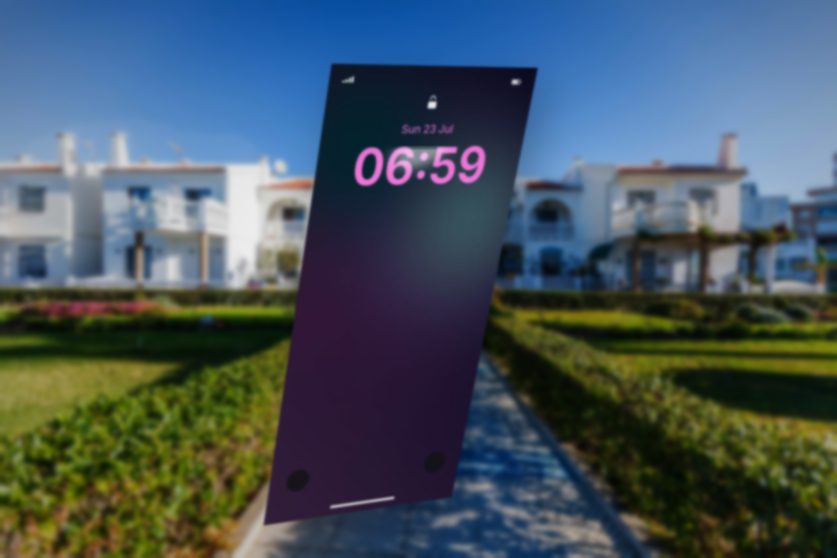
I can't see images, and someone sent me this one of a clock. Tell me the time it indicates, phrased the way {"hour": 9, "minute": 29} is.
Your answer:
{"hour": 6, "minute": 59}
